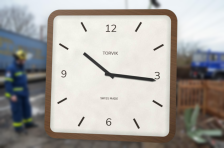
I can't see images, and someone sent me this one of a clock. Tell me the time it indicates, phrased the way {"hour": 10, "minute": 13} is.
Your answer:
{"hour": 10, "minute": 16}
